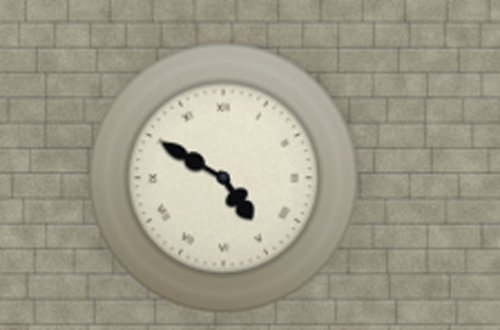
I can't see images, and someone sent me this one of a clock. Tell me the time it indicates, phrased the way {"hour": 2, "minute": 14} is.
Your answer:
{"hour": 4, "minute": 50}
